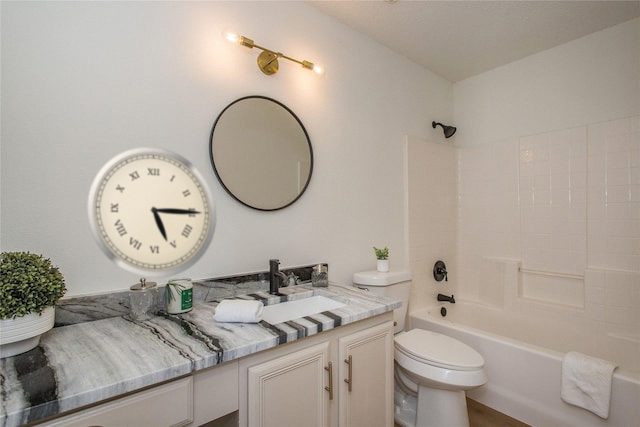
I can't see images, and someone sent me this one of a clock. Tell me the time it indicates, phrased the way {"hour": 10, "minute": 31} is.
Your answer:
{"hour": 5, "minute": 15}
